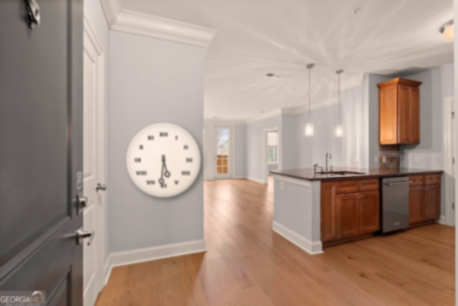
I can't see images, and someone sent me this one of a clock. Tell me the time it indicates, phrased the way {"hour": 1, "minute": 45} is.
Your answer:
{"hour": 5, "minute": 31}
